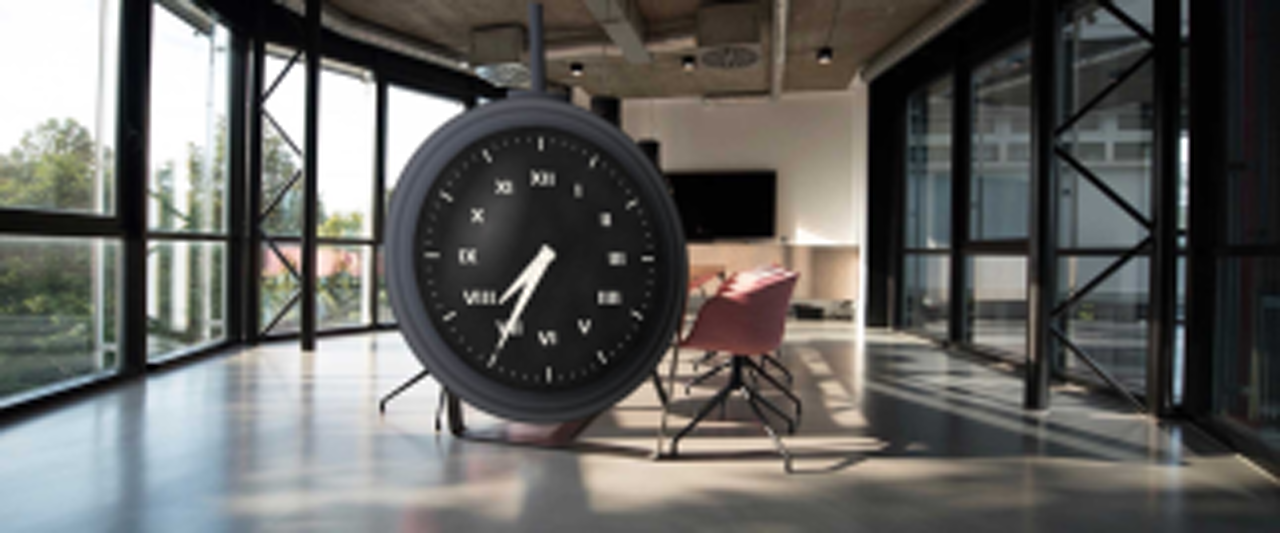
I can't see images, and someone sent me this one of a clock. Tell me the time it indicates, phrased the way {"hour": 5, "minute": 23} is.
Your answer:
{"hour": 7, "minute": 35}
